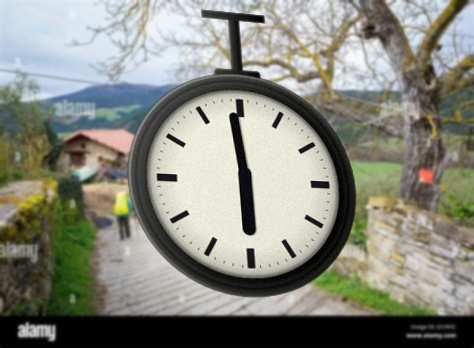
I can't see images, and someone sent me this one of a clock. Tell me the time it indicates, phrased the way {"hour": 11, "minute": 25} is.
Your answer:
{"hour": 5, "minute": 59}
